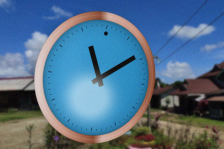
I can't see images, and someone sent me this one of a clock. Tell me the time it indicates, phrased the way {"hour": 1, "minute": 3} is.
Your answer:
{"hour": 11, "minute": 9}
